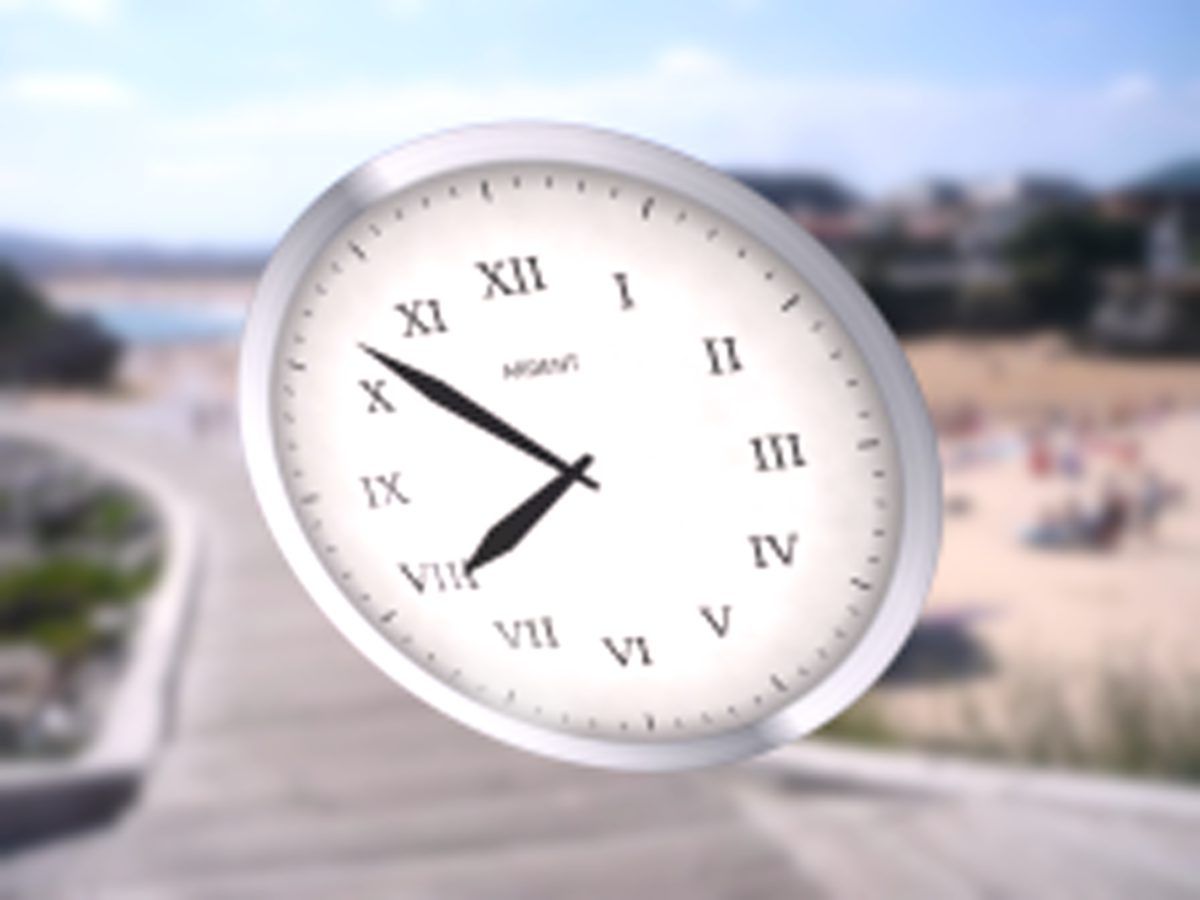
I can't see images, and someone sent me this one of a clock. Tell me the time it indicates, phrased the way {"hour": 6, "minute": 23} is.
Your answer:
{"hour": 7, "minute": 52}
